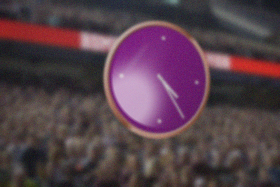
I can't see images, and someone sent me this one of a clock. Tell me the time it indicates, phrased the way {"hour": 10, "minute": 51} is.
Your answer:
{"hour": 4, "minute": 24}
